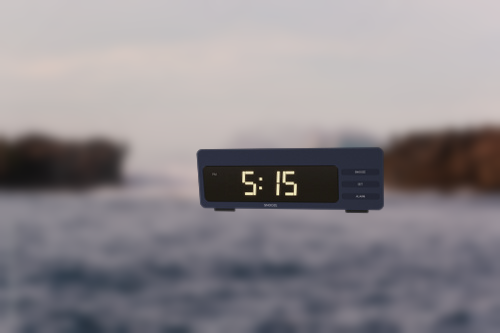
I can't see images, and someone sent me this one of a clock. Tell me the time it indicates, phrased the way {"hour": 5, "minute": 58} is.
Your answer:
{"hour": 5, "minute": 15}
